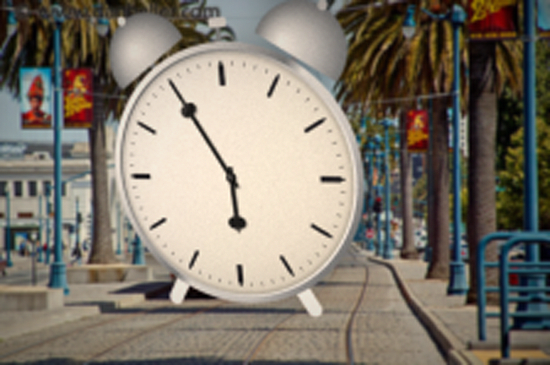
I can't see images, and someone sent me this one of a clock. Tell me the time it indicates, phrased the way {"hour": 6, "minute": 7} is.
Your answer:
{"hour": 5, "minute": 55}
